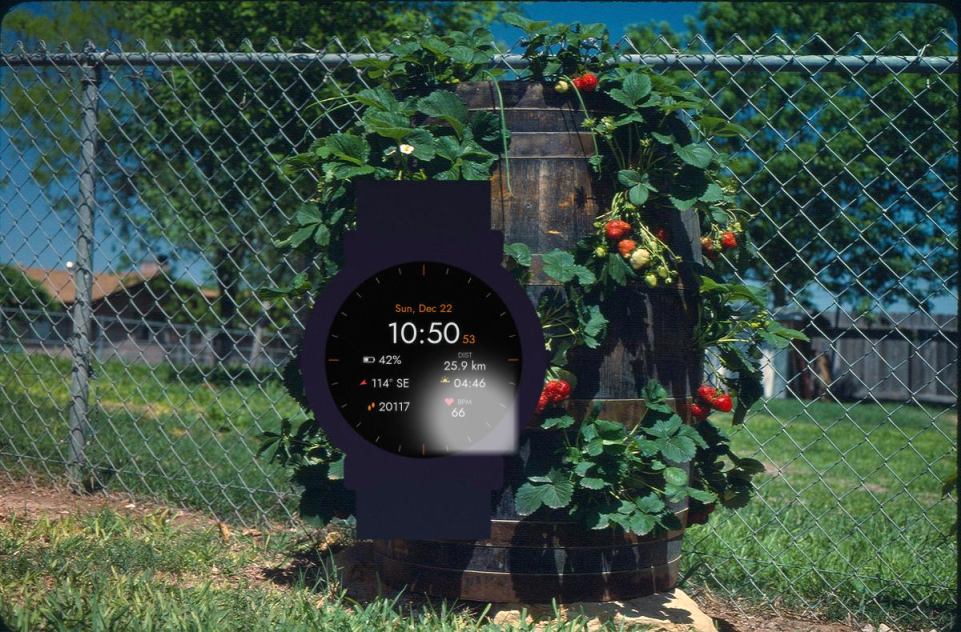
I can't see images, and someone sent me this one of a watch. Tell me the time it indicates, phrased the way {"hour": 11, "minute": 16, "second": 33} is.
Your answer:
{"hour": 10, "minute": 50, "second": 53}
